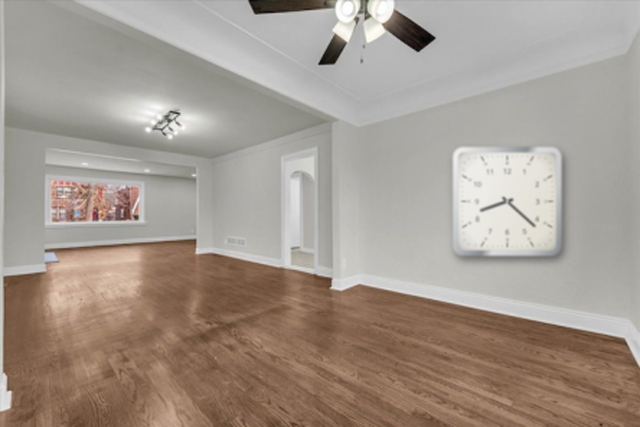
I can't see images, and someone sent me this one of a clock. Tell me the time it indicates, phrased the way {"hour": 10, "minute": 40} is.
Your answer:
{"hour": 8, "minute": 22}
